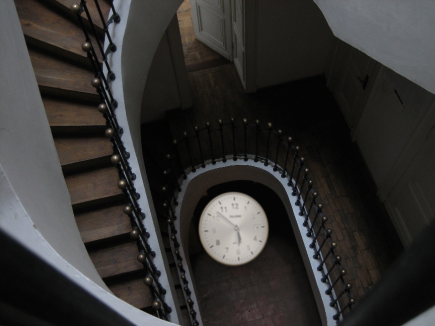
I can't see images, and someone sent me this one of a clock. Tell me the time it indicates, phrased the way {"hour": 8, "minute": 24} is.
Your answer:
{"hour": 5, "minute": 52}
